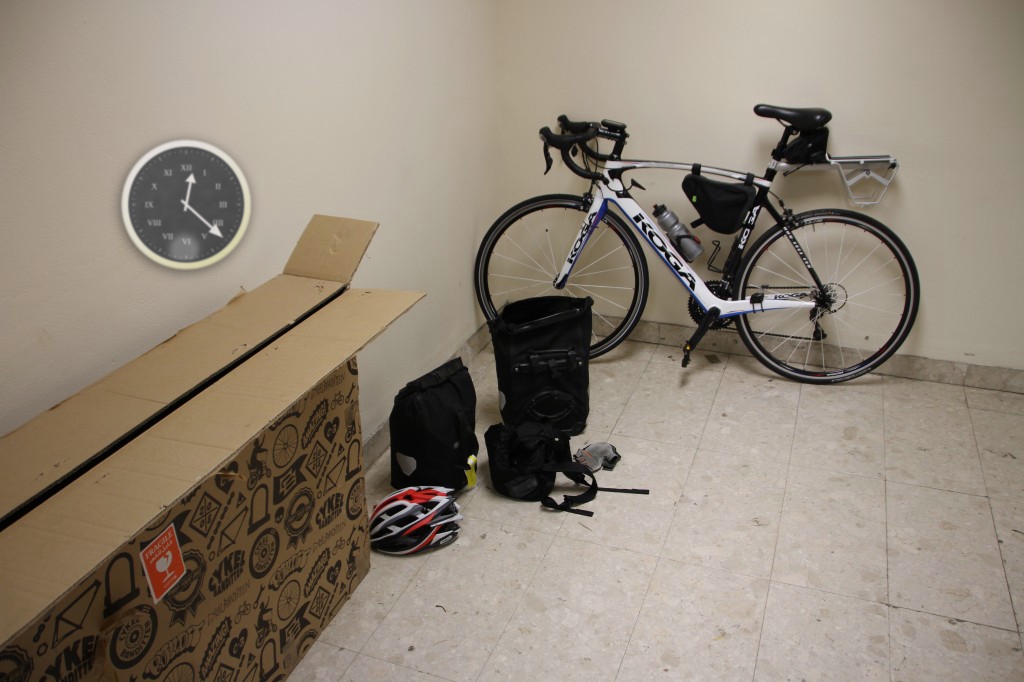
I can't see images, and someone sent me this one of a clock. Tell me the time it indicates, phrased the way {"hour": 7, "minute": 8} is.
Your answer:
{"hour": 12, "minute": 22}
